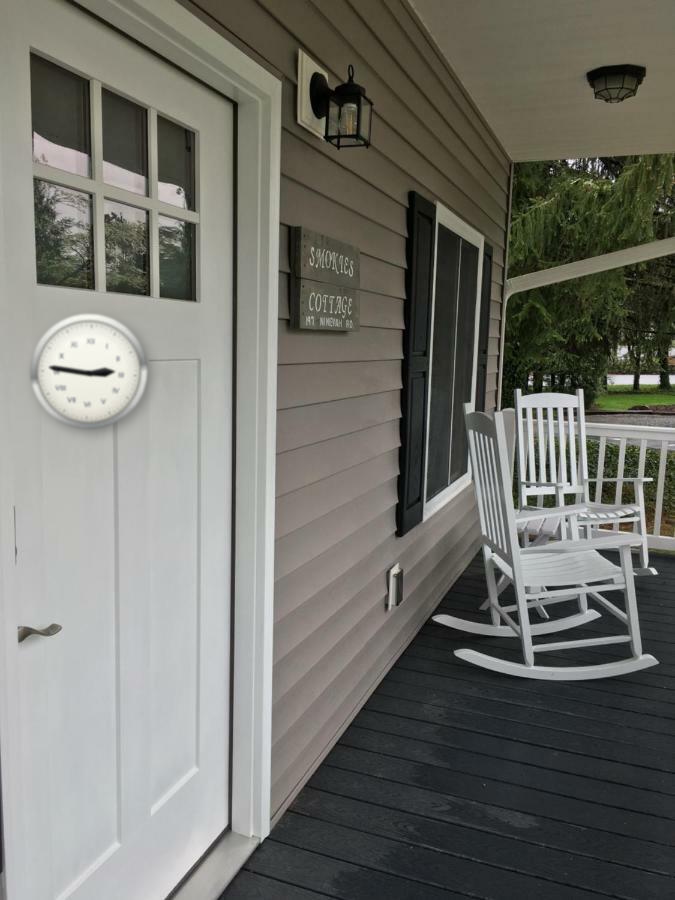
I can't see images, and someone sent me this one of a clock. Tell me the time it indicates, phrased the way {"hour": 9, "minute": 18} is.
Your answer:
{"hour": 2, "minute": 46}
